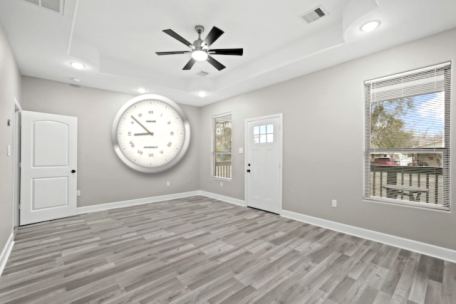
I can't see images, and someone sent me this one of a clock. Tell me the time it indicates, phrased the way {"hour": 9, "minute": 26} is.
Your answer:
{"hour": 8, "minute": 52}
